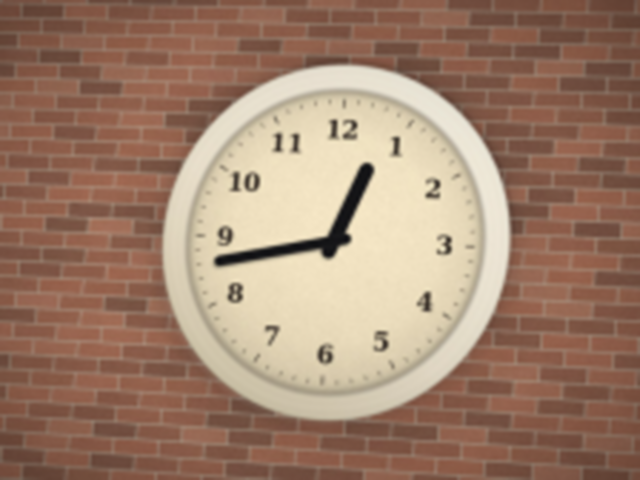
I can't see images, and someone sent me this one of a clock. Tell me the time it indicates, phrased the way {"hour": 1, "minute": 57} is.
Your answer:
{"hour": 12, "minute": 43}
